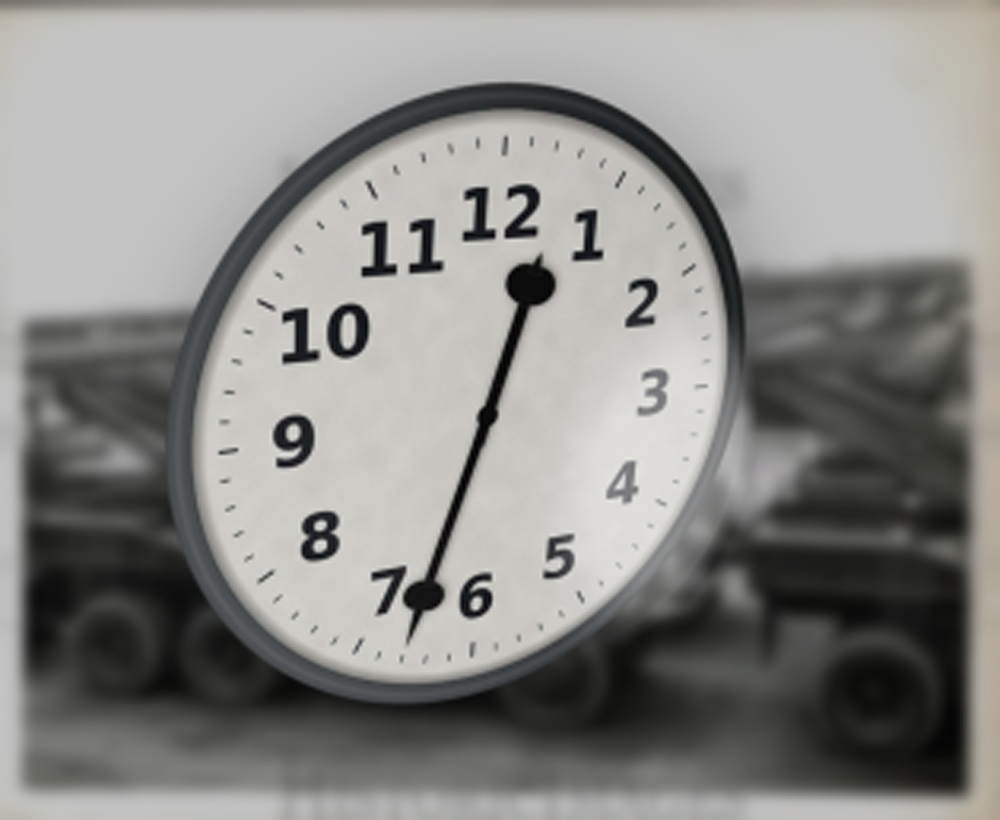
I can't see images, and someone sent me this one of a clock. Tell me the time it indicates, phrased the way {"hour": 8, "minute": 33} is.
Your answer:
{"hour": 12, "minute": 33}
